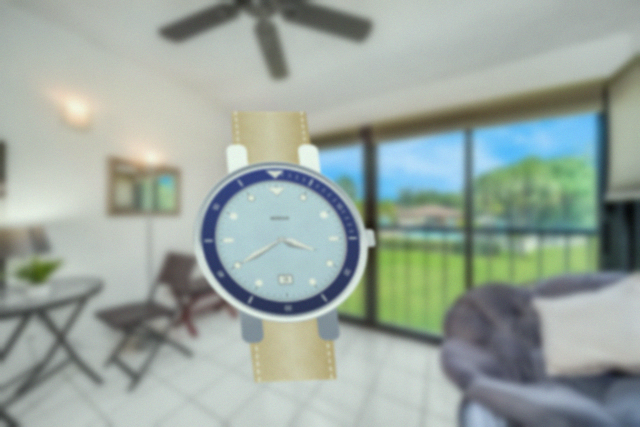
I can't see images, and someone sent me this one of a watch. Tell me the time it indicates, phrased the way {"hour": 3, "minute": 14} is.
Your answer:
{"hour": 3, "minute": 40}
